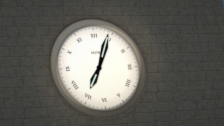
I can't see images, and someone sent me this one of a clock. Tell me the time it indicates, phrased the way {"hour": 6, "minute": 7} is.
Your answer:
{"hour": 7, "minute": 4}
